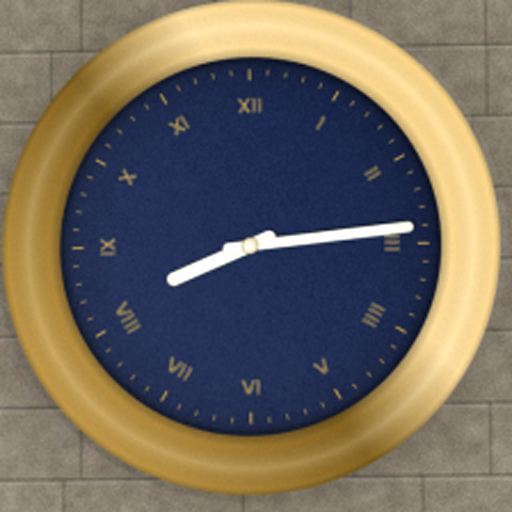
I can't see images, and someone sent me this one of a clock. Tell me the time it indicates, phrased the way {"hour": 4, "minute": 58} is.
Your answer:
{"hour": 8, "minute": 14}
